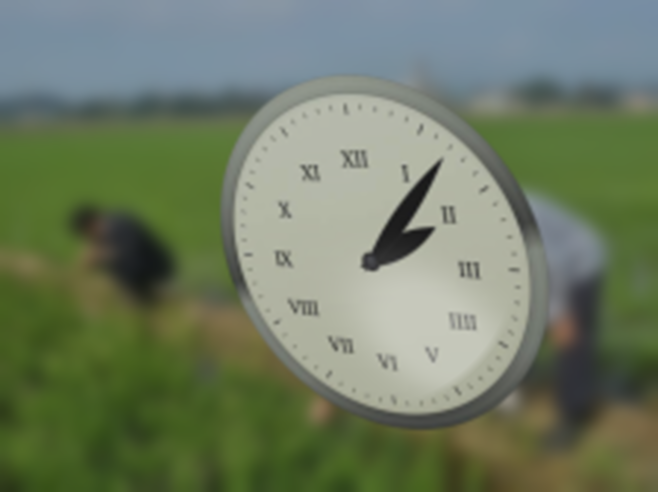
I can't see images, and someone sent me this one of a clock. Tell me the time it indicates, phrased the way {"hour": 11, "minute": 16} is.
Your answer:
{"hour": 2, "minute": 7}
